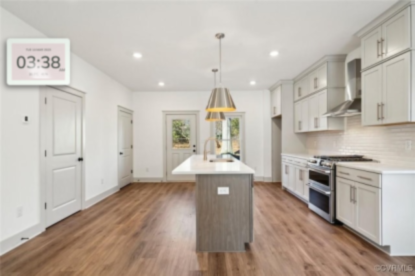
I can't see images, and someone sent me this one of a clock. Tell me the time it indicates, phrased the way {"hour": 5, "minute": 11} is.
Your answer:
{"hour": 3, "minute": 38}
